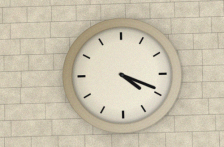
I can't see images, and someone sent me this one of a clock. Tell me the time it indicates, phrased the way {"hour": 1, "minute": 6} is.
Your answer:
{"hour": 4, "minute": 19}
